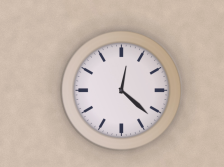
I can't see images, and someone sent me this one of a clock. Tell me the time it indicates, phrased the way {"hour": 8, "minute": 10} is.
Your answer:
{"hour": 12, "minute": 22}
